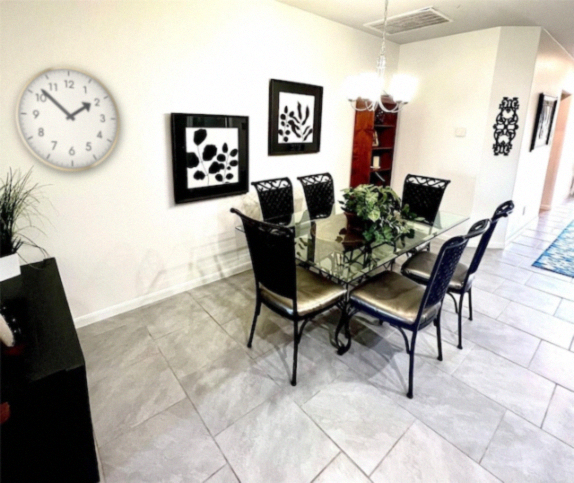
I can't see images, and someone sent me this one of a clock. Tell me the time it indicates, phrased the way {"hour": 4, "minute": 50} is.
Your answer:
{"hour": 1, "minute": 52}
